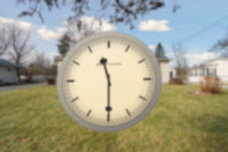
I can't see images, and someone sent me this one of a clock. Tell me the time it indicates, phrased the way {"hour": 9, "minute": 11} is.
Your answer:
{"hour": 11, "minute": 30}
